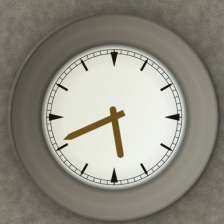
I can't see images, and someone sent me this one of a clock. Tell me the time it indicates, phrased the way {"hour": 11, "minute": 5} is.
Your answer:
{"hour": 5, "minute": 41}
